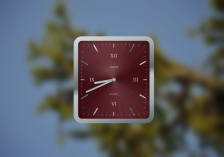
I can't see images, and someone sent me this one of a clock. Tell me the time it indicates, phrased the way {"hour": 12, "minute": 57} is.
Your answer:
{"hour": 8, "minute": 41}
